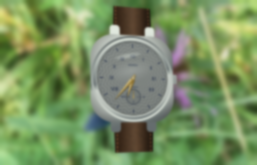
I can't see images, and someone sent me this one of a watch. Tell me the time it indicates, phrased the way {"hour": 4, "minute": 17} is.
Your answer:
{"hour": 6, "minute": 37}
